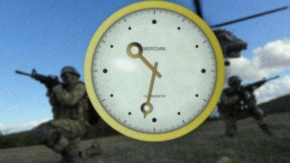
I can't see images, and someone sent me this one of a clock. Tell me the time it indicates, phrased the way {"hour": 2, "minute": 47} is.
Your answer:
{"hour": 10, "minute": 32}
